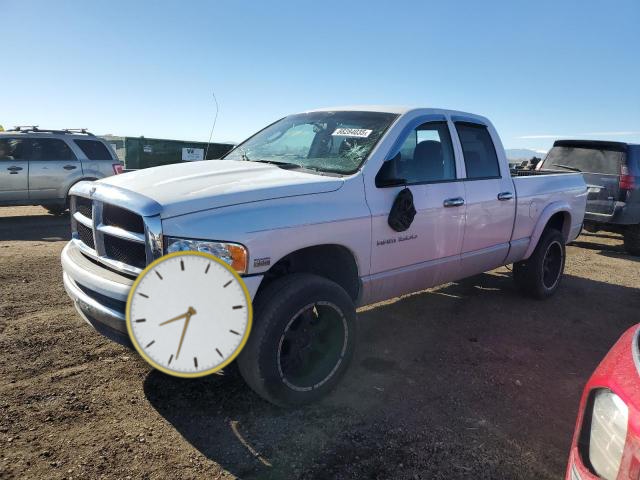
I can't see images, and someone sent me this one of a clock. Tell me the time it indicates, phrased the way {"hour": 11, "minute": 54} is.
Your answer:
{"hour": 8, "minute": 34}
